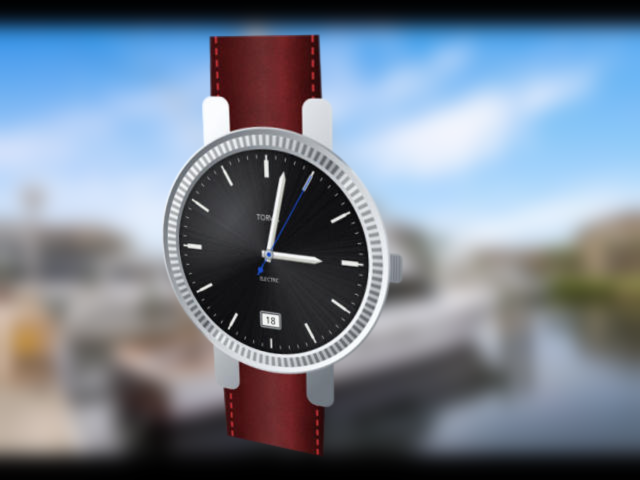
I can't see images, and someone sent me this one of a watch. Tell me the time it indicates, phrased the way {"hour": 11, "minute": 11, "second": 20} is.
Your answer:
{"hour": 3, "minute": 2, "second": 5}
